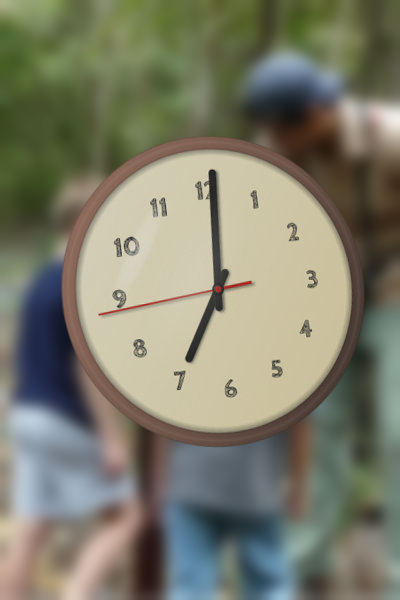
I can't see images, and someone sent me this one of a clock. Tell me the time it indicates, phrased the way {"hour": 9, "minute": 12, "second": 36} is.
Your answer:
{"hour": 7, "minute": 0, "second": 44}
